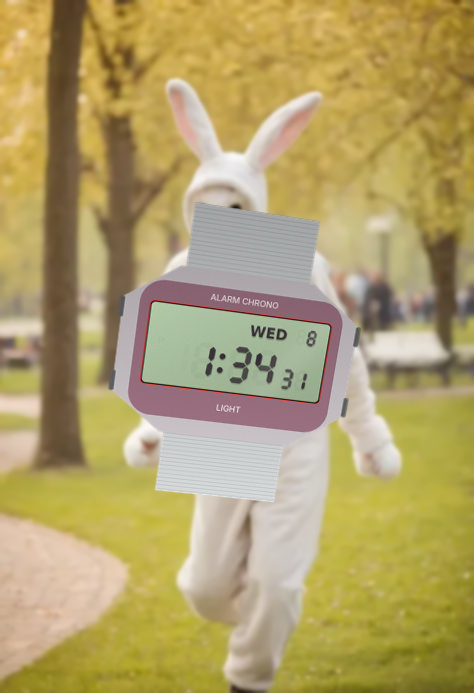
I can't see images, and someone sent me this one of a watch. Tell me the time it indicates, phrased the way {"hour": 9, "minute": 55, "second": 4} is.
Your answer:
{"hour": 1, "minute": 34, "second": 31}
